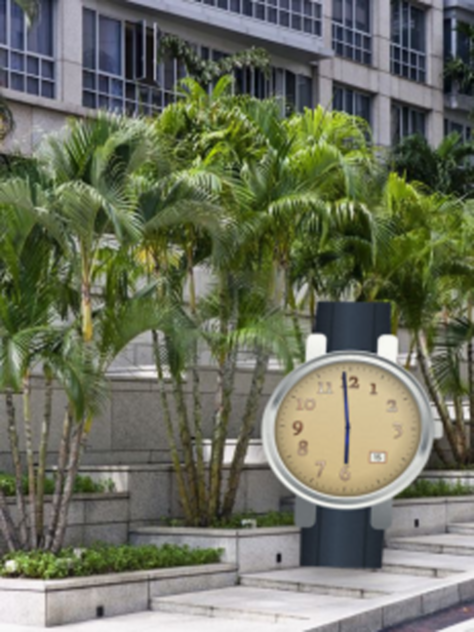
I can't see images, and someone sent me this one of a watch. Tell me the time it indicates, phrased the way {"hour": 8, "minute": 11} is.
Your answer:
{"hour": 5, "minute": 59}
